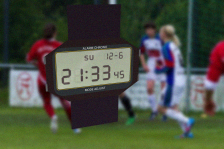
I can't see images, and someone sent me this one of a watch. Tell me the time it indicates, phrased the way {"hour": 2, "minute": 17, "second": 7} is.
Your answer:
{"hour": 21, "minute": 33, "second": 45}
